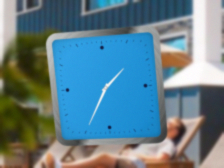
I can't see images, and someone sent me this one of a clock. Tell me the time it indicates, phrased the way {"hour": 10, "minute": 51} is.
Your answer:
{"hour": 1, "minute": 35}
